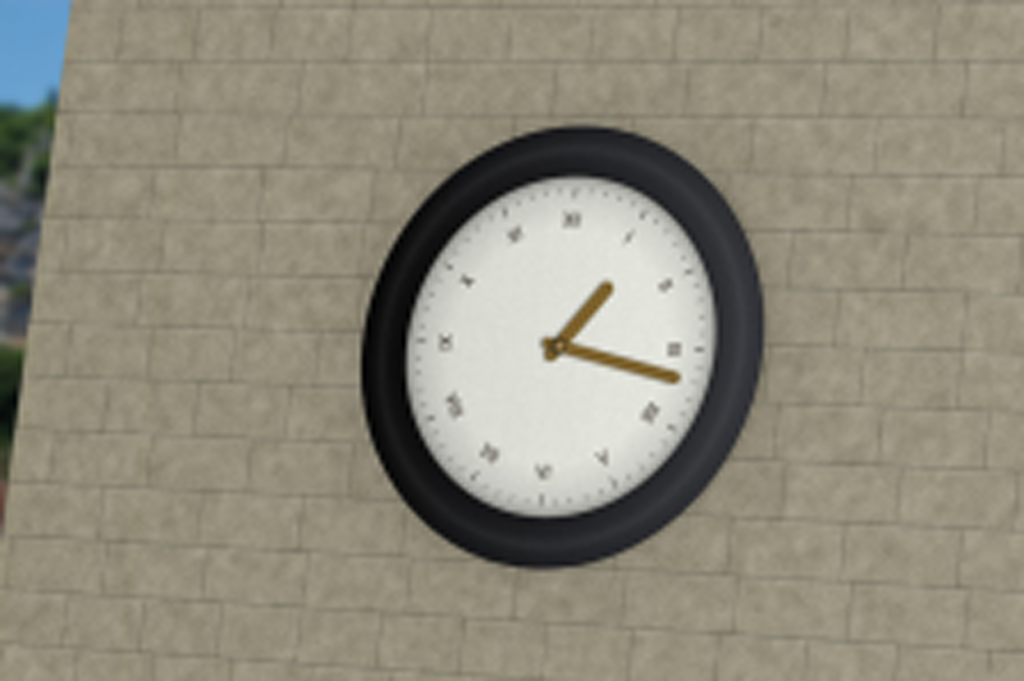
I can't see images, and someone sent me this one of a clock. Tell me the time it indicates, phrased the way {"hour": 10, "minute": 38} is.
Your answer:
{"hour": 1, "minute": 17}
